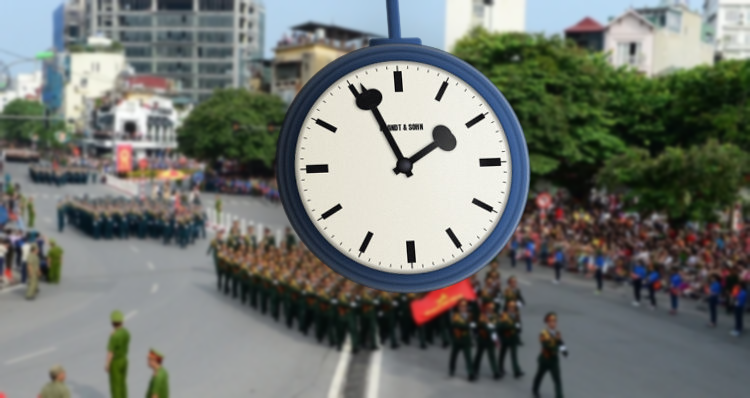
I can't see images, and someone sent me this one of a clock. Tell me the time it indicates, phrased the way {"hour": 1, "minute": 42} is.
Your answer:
{"hour": 1, "minute": 56}
